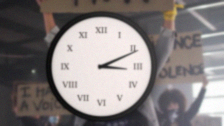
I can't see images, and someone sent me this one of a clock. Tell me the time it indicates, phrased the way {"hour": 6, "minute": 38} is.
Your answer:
{"hour": 3, "minute": 11}
